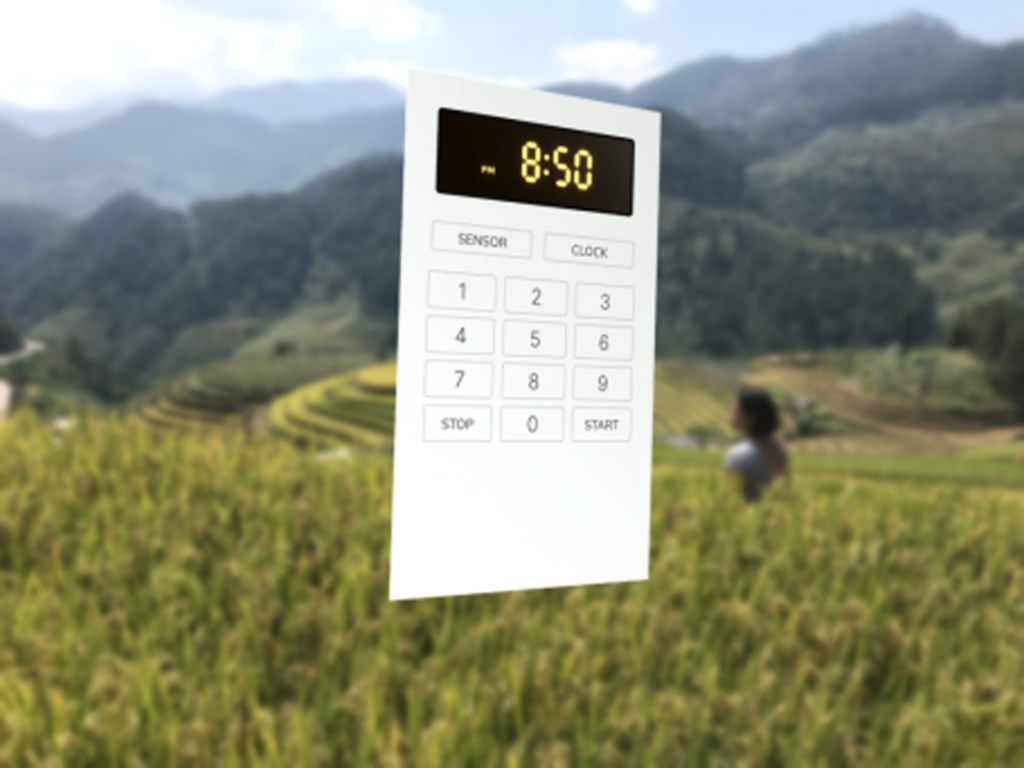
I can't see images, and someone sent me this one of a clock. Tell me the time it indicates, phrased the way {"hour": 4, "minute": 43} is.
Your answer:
{"hour": 8, "minute": 50}
